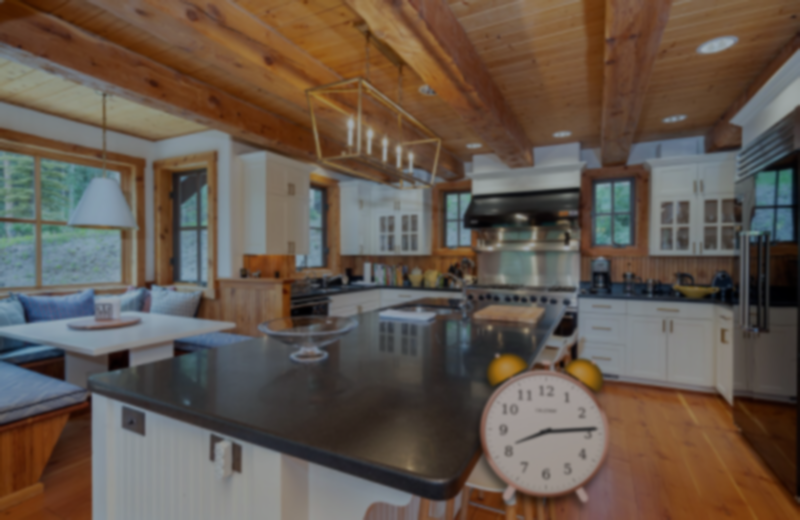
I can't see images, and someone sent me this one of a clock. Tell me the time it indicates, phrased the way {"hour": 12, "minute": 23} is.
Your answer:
{"hour": 8, "minute": 14}
